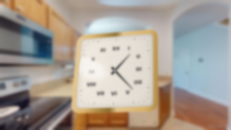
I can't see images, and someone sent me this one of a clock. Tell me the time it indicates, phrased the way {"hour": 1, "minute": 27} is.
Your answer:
{"hour": 1, "minute": 23}
